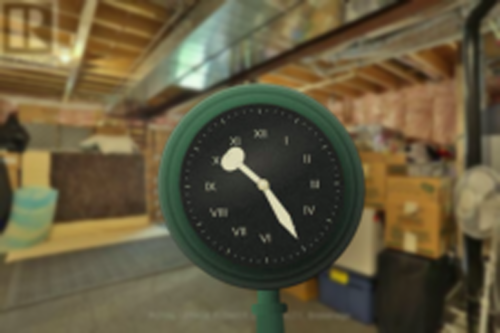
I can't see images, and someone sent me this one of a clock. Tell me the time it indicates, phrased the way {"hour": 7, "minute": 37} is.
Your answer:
{"hour": 10, "minute": 25}
